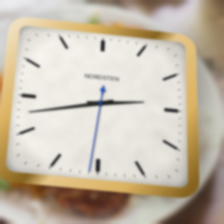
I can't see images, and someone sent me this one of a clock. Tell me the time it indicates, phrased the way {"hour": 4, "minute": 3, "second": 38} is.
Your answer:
{"hour": 2, "minute": 42, "second": 31}
